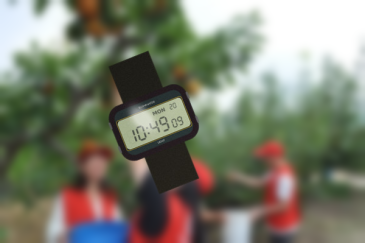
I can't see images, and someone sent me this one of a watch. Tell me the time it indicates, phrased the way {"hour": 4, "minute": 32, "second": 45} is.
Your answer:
{"hour": 10, "minute": 49, "second": 9}
